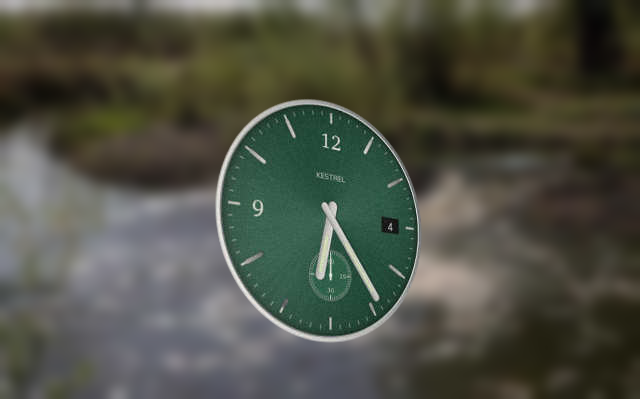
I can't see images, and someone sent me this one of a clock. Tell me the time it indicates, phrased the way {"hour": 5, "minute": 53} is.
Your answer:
{"hour": 6, "minute": 24}
